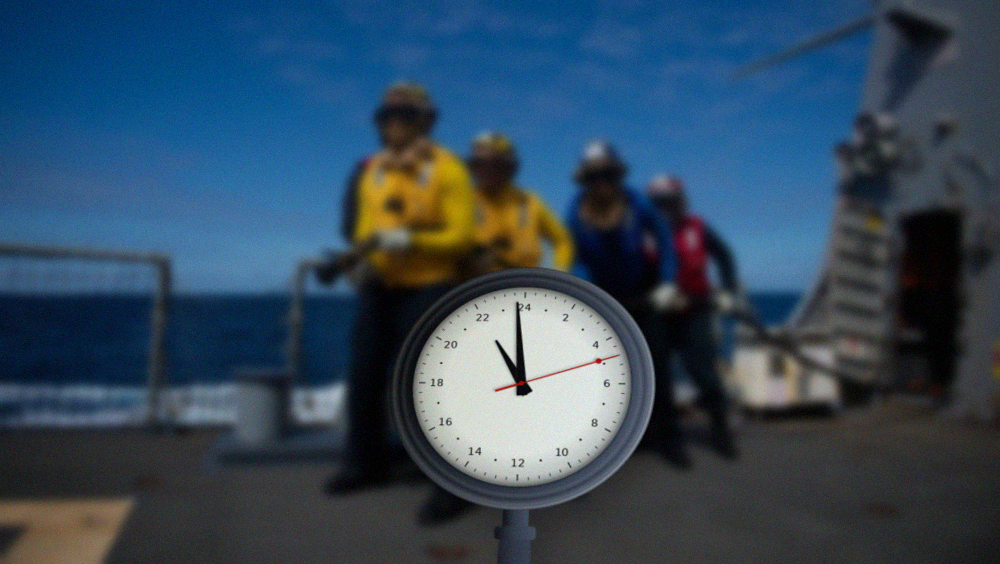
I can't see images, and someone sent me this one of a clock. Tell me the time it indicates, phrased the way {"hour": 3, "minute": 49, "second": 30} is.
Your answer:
{"hour": 21, "minute": 59, "second": 12}
